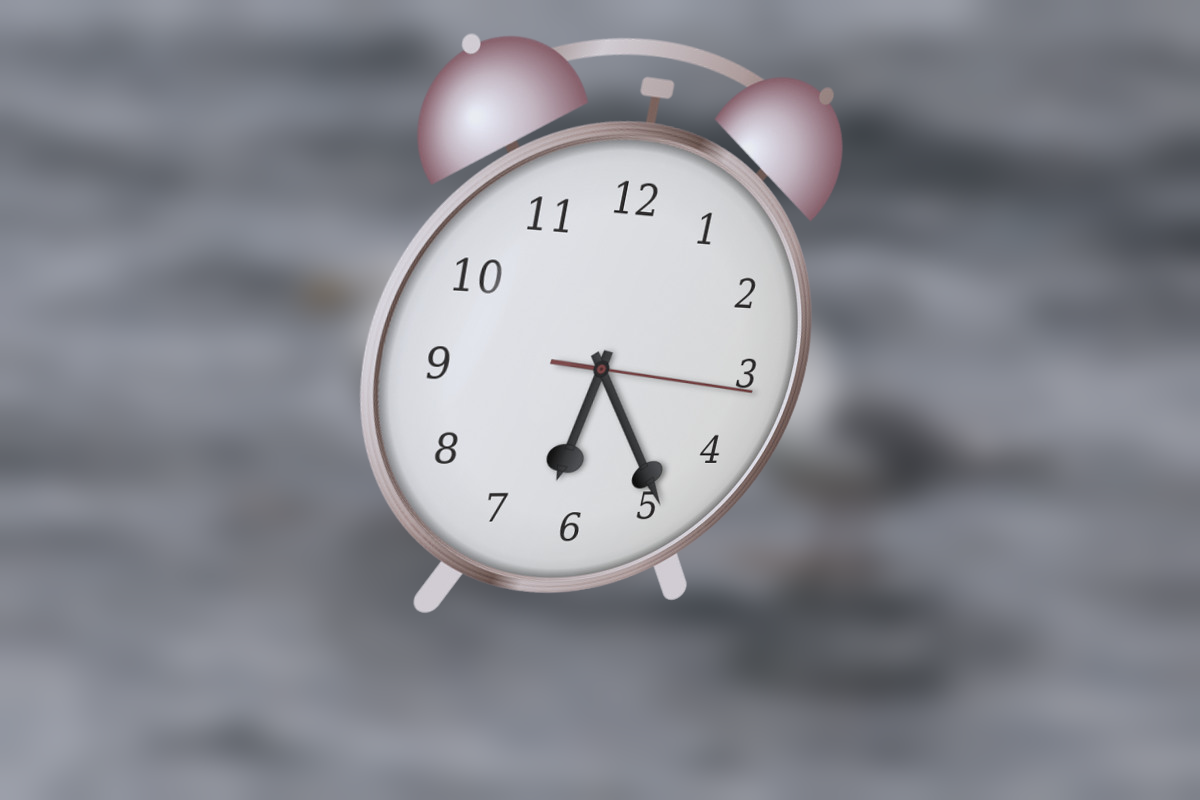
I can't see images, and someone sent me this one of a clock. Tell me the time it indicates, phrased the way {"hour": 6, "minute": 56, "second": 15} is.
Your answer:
{"hour": 6, "minute": 24, "second": 16}
